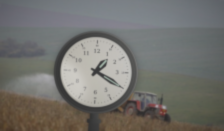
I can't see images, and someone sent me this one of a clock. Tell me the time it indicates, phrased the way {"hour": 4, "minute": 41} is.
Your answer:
{"hour": 1, "minute": 20}
